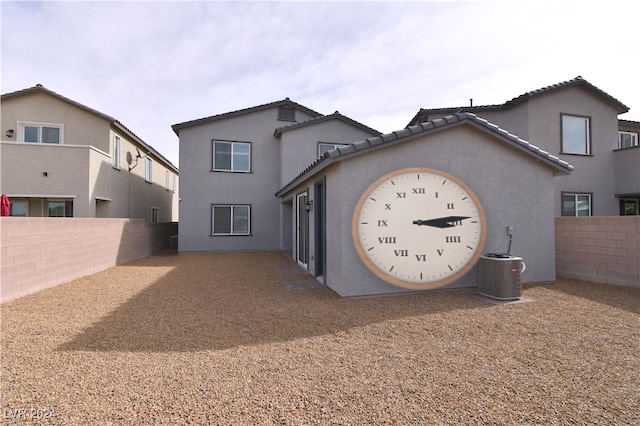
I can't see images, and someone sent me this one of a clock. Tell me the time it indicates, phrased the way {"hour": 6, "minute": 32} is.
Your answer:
{"hour": 3, "minute": 14}
